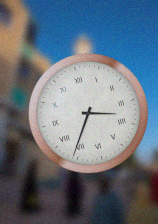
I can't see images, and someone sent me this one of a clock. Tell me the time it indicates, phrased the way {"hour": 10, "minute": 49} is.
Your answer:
{"hour": 3, "minute": 36}
